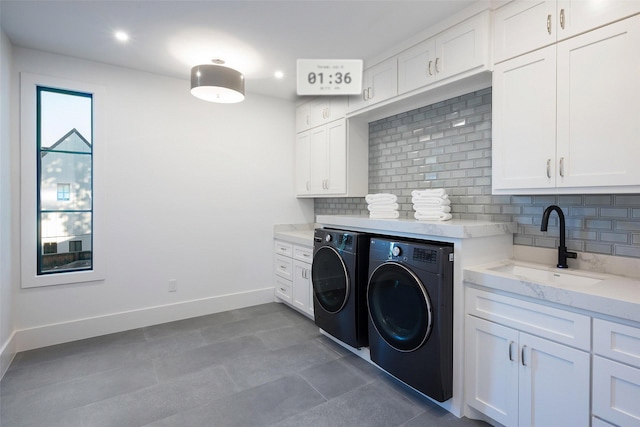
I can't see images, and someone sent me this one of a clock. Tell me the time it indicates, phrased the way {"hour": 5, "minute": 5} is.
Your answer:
{"hour": 1, "minute": 36}
